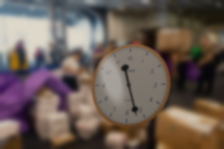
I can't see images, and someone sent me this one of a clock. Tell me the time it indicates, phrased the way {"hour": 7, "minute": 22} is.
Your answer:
{"hour": 11, "minute": 27}
